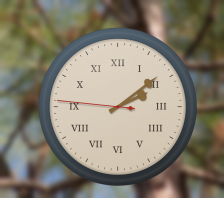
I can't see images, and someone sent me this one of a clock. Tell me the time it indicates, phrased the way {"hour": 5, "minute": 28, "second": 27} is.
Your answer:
{"hour": 2, "minute": 8, "second": 46}
